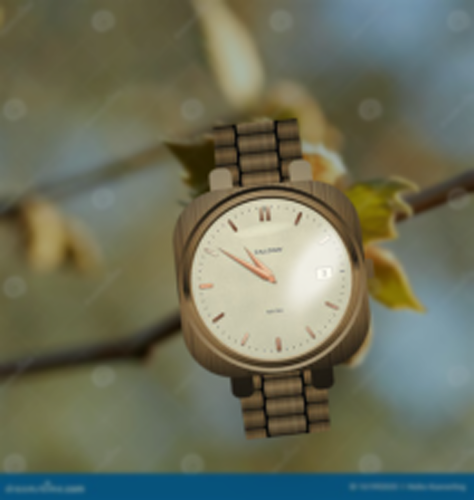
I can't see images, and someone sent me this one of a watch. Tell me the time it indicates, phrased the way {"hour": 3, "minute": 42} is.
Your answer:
{"hour": 10, "minute": 51}
